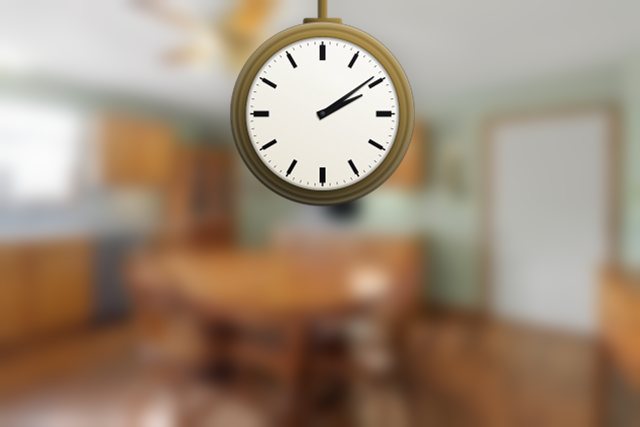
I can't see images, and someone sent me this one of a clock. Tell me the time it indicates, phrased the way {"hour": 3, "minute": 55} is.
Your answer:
{"hour": 2, "minute": 9}
